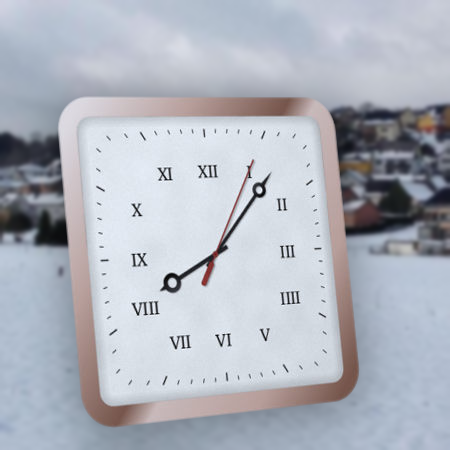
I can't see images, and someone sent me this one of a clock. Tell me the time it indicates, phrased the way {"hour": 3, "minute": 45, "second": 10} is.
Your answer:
{"hour": 8, "minute": 7, "second": 5}
